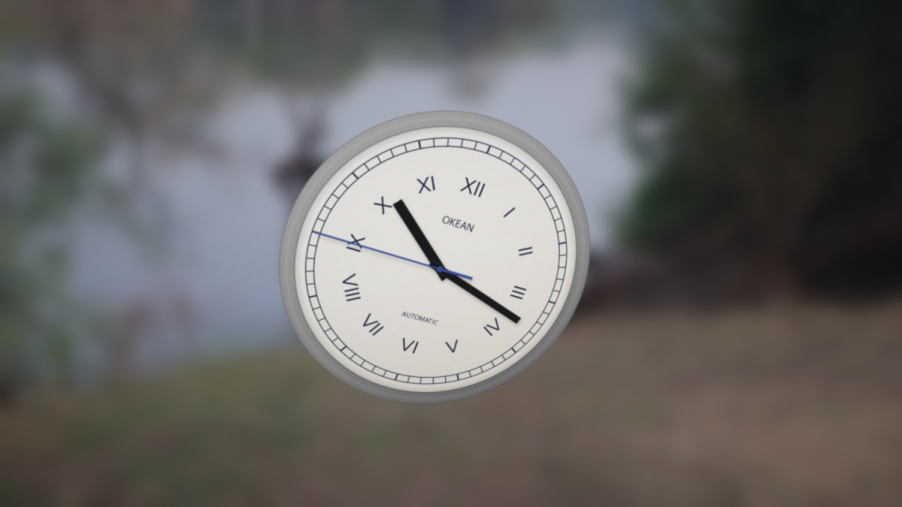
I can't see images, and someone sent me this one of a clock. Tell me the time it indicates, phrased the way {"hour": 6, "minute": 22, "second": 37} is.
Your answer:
{"hour": 10, "minute": 17, "second": 45}
